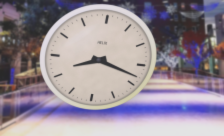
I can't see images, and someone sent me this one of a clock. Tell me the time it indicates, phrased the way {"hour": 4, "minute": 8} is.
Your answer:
{"hour": 8, "minute": 18}
